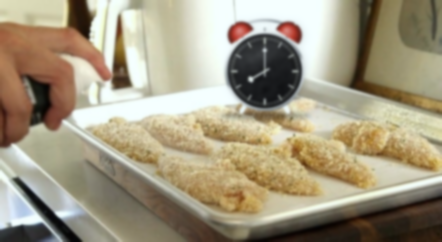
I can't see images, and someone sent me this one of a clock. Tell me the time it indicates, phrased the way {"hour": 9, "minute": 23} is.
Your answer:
{"hour": 8, "minute": 0}
